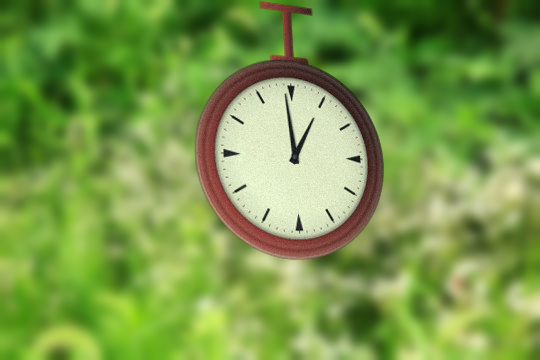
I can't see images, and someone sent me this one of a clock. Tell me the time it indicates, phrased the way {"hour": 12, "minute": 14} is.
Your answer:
{"hour": 12, "minute": 59}
